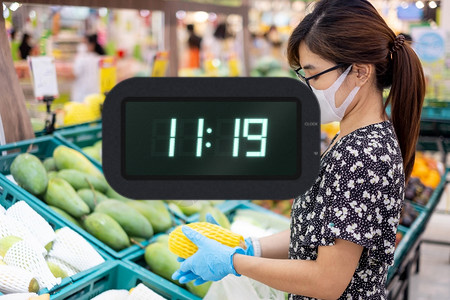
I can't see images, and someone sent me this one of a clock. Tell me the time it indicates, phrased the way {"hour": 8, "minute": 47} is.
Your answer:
{"hour": 11, "minute": 19}
